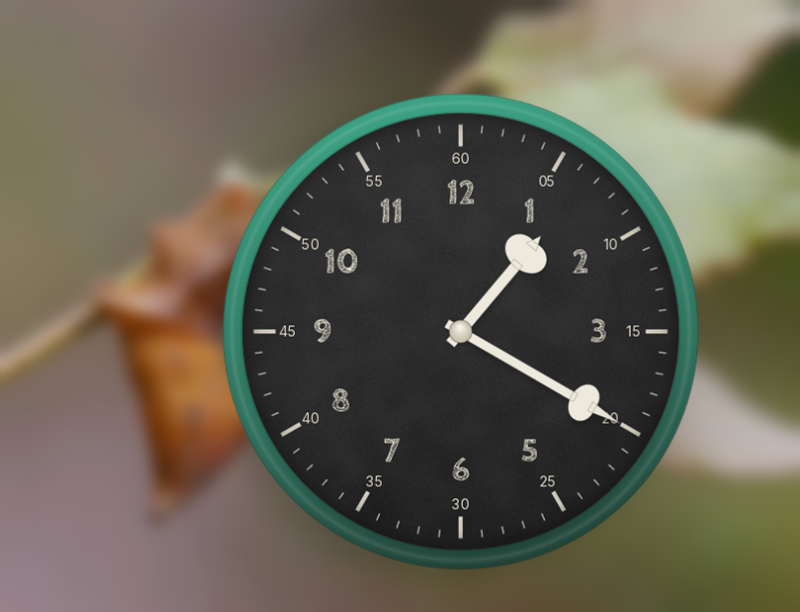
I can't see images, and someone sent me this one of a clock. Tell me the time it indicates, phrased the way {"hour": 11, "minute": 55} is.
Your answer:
{"hour": 1, "minute": 20}
